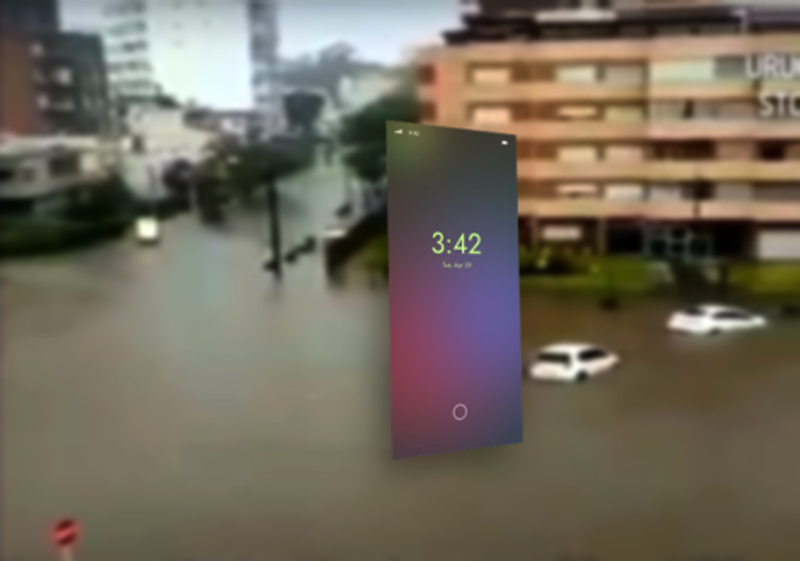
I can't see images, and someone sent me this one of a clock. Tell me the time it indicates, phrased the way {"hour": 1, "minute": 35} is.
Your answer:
{"hour": 3, "minute": 42}
